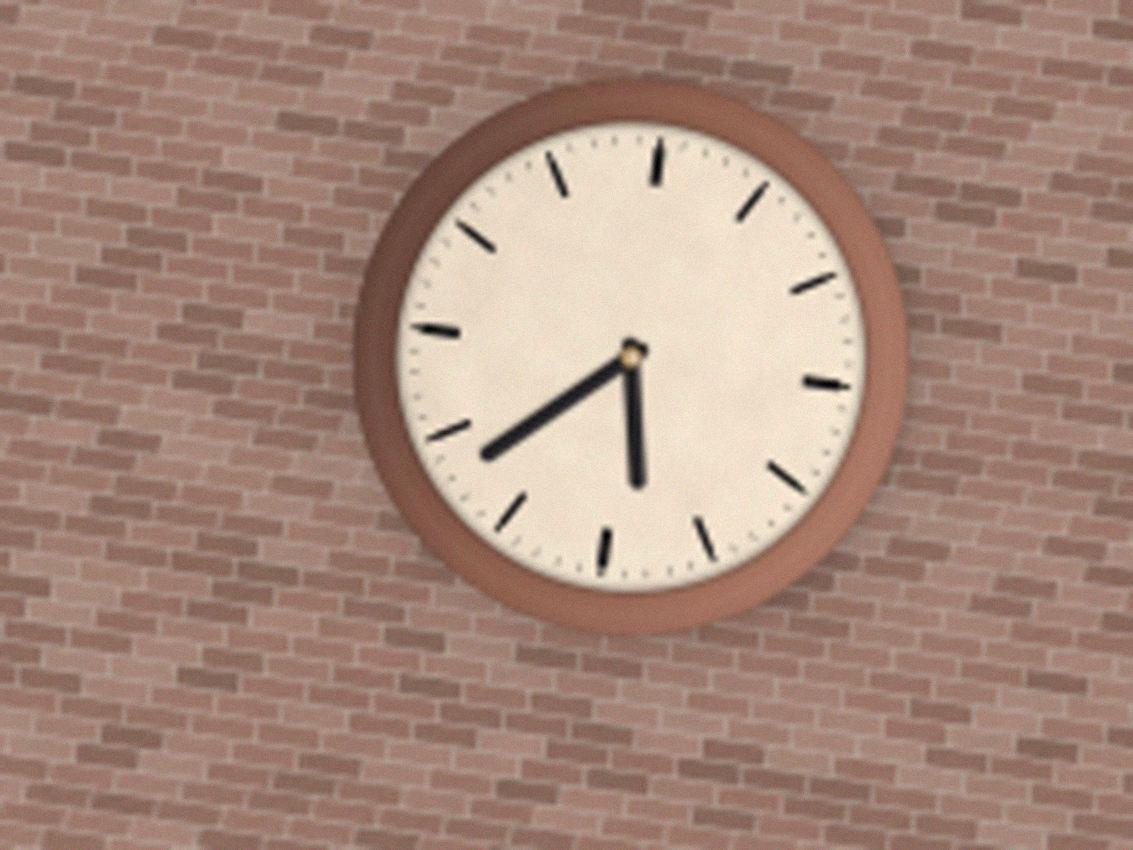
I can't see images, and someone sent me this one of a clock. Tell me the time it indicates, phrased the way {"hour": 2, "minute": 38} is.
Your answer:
{"hour": 5, "minute": 38}
